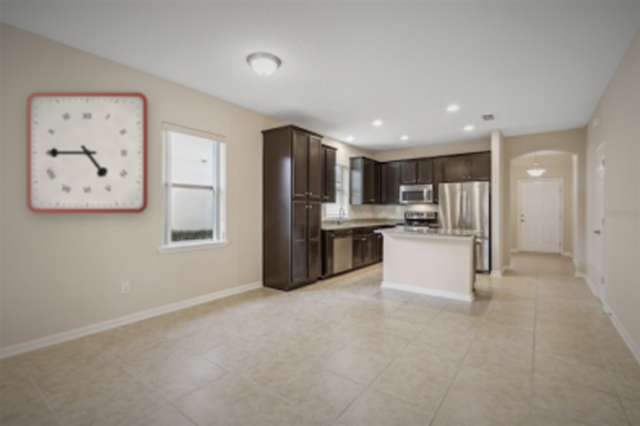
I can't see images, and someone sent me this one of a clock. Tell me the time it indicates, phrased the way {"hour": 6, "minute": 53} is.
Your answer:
{"hour": 4, "minute": 45}
